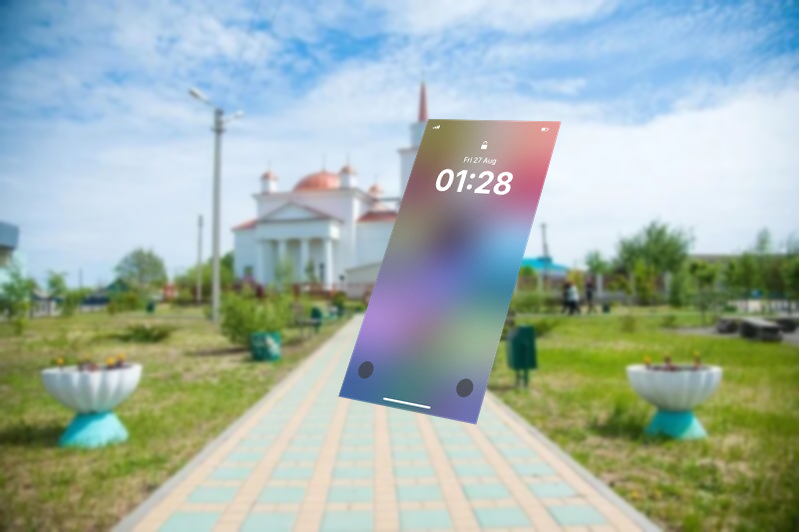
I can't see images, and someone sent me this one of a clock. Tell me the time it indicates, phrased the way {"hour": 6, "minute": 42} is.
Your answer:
{"hour": 1, "minute": 28}
